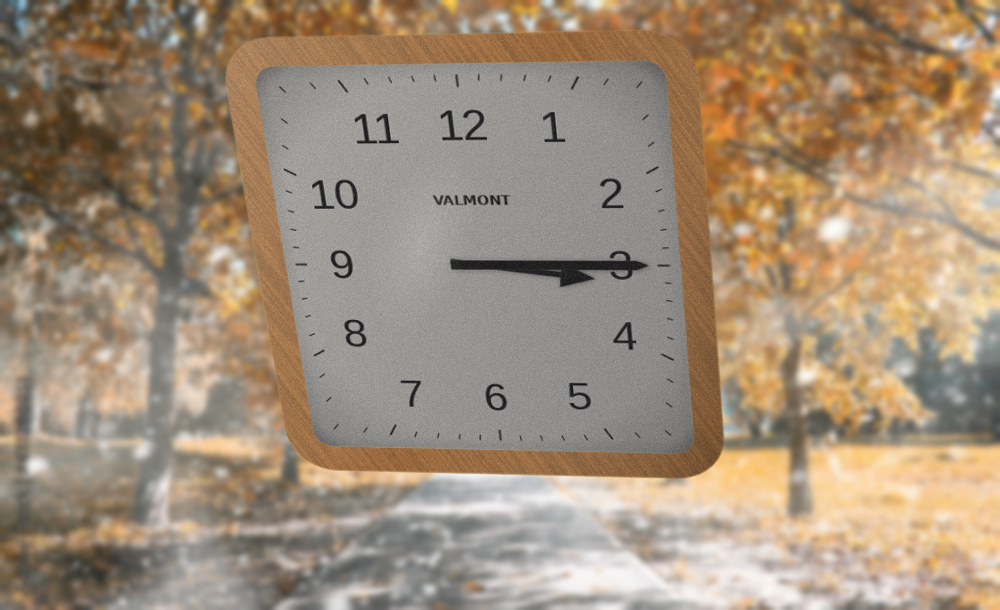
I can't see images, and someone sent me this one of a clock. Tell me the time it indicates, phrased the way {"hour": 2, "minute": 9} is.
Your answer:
{"hour": 3, "minute": 15}
